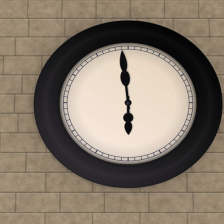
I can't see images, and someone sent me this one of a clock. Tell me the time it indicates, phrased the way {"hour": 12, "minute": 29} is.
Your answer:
{"hour": 5, "minute": 59}
